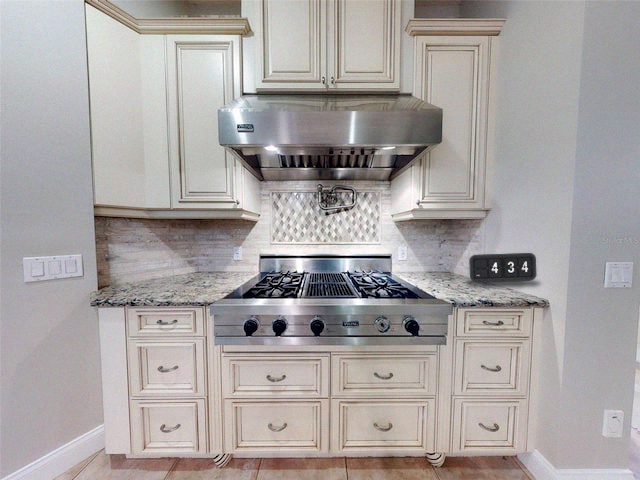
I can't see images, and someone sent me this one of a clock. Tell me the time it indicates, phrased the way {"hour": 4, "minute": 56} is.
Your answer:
{"hour": 4, "minute": 34}
